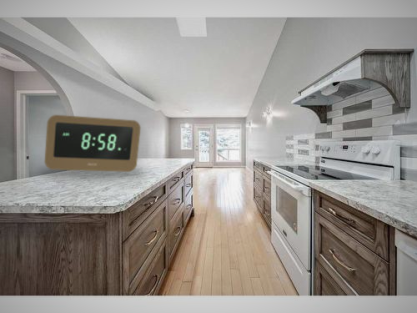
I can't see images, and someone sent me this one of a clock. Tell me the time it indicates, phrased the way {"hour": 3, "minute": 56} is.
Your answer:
{"hour": 8, "minute": 58}
